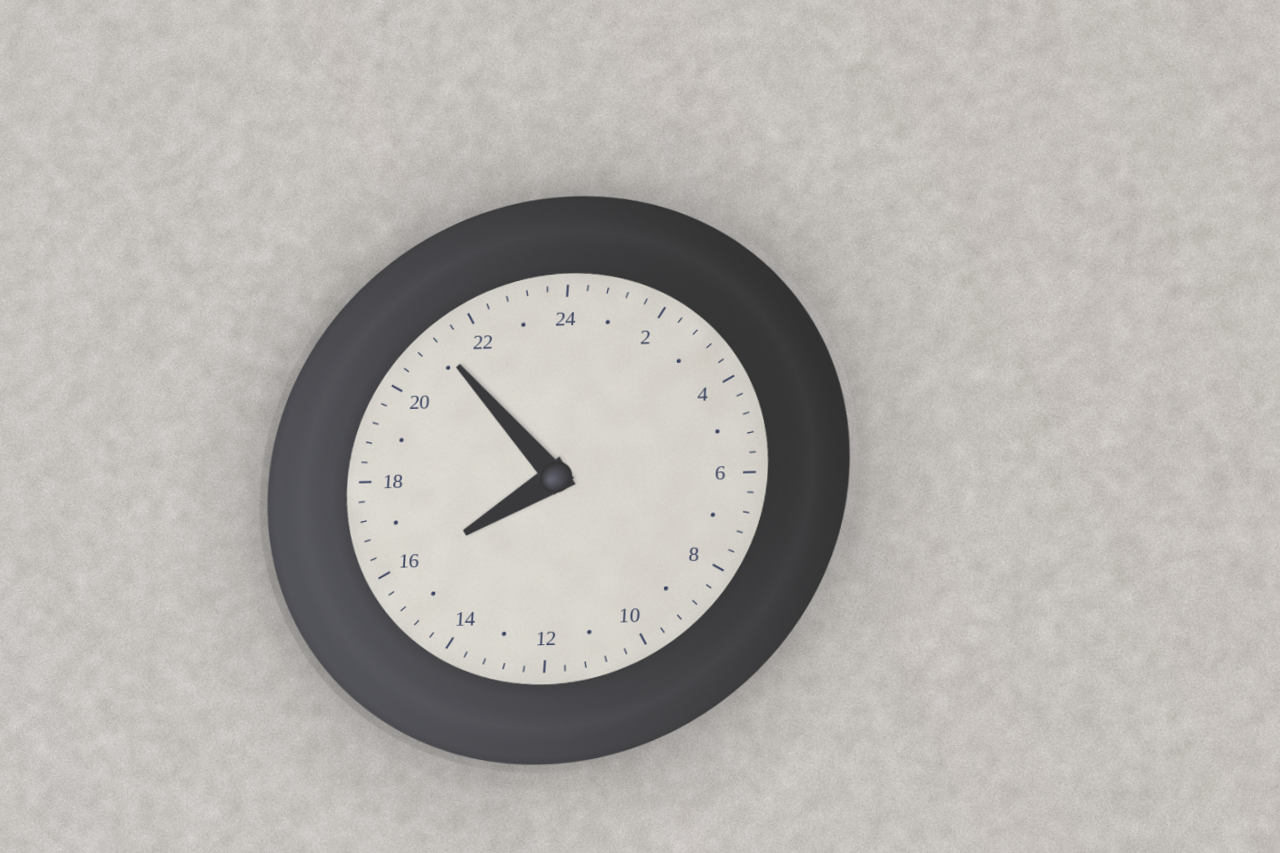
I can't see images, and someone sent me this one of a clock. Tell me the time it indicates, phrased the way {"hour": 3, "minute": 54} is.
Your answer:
{"hour": 15, "minute": 53}
